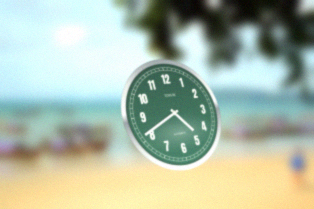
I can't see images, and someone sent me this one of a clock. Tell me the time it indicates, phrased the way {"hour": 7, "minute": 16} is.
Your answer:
{"hour": 4, "minute": 41}
